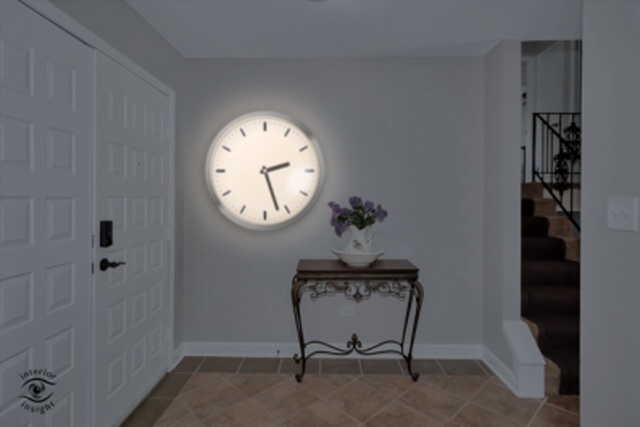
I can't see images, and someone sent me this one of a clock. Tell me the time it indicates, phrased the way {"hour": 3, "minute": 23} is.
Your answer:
{"hour": 2, "minute": 27}
